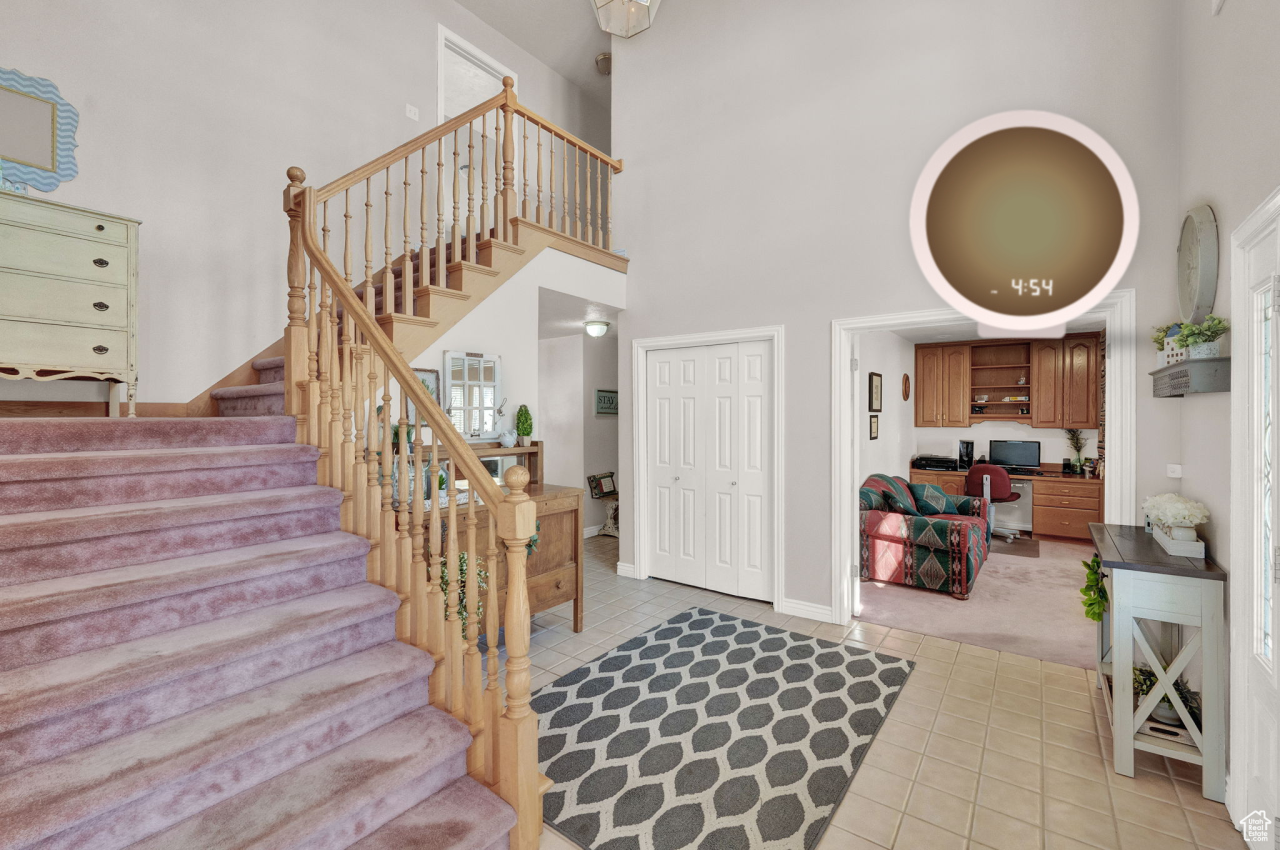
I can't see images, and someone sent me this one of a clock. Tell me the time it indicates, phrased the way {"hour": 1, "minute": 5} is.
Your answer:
{"hour": 4, "minute": 54}
